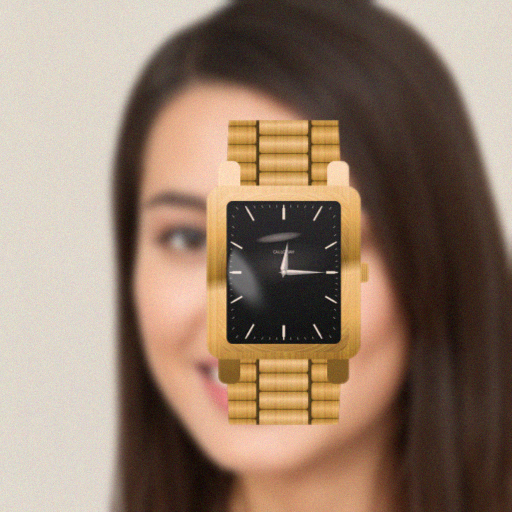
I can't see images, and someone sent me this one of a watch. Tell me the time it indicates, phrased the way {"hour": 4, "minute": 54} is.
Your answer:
{"hour": 12, "minute": 15}
